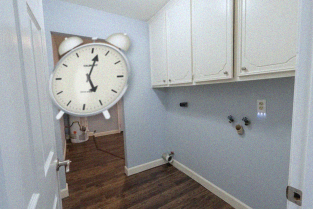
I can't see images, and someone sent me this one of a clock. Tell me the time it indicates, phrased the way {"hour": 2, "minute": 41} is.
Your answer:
{"hour": 5, "minute": 2}
